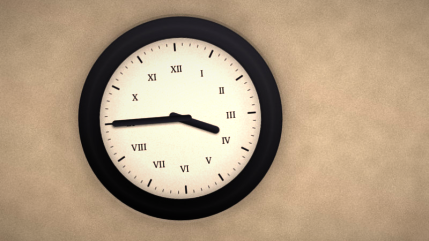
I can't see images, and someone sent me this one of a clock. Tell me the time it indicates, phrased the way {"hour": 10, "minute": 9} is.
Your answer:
{"hour": 3, "minute": 45}
